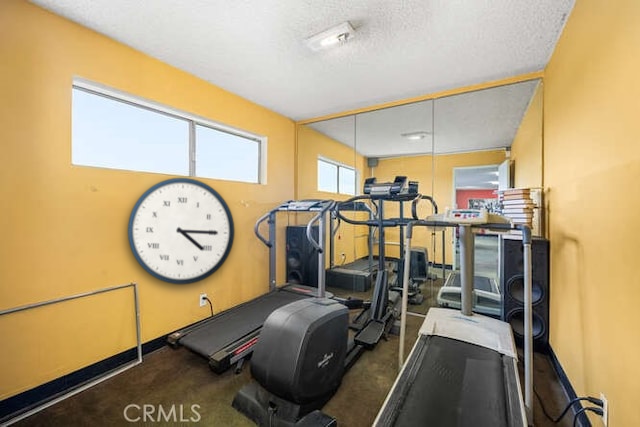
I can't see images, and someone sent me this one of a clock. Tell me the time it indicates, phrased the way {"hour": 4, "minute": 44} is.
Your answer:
{"hour": 4, "minute": 15}
